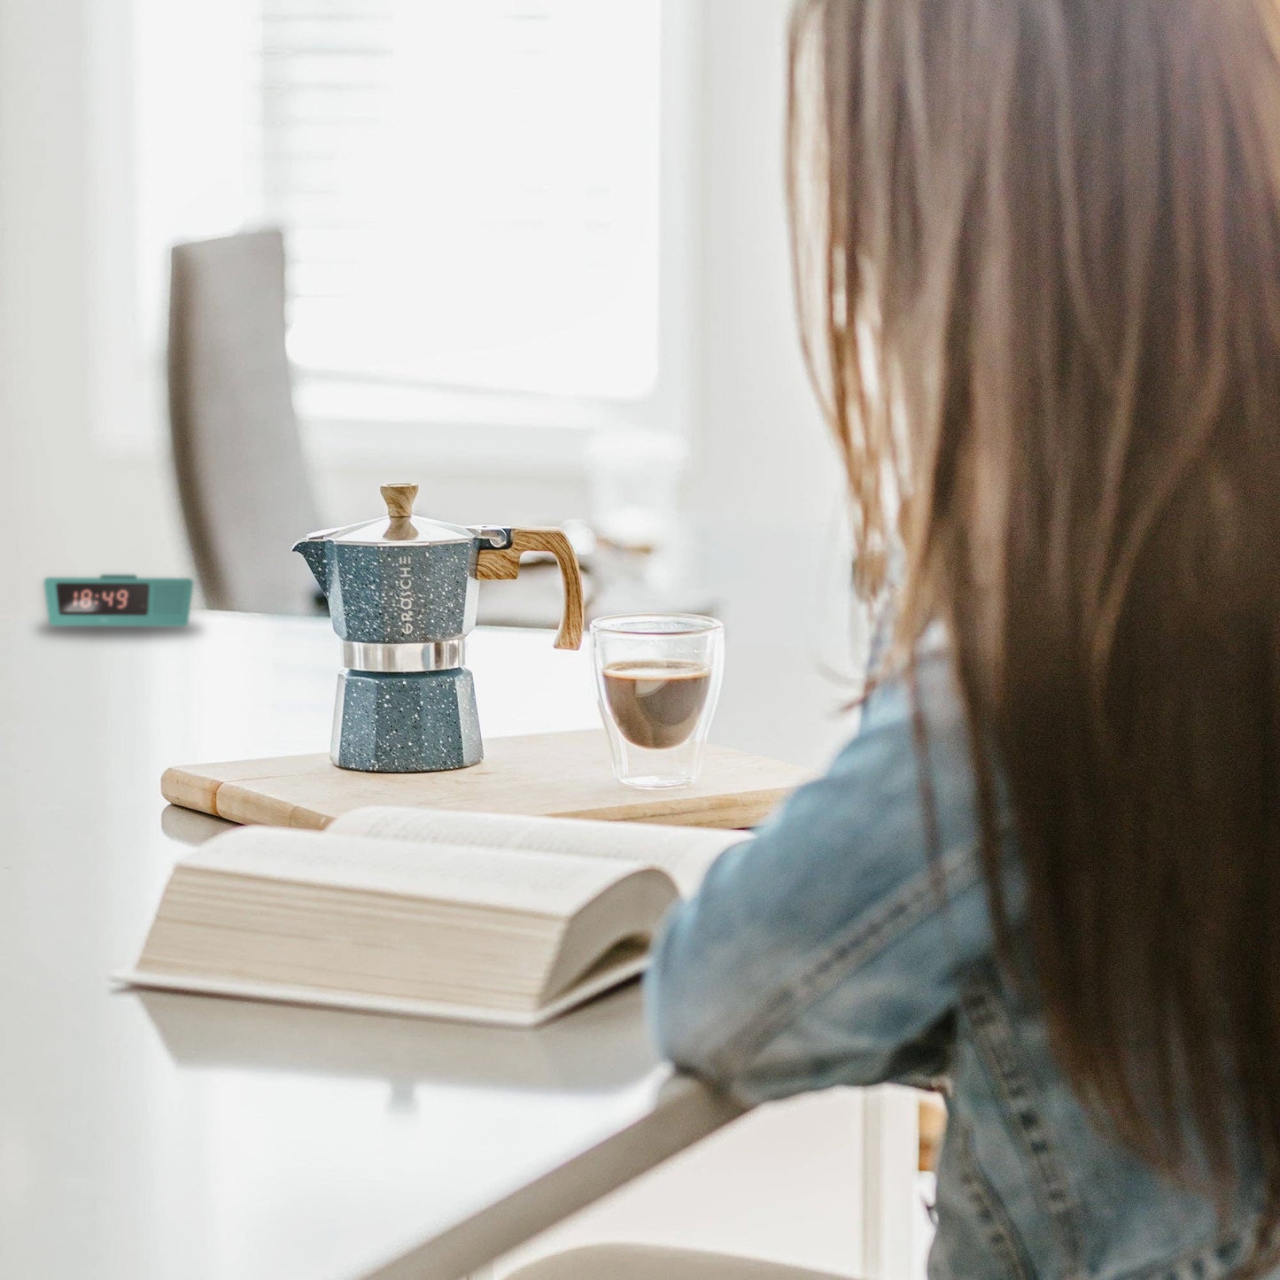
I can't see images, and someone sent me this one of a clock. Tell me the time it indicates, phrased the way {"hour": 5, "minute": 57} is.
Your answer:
{"hour": 18, "minute": 49}
